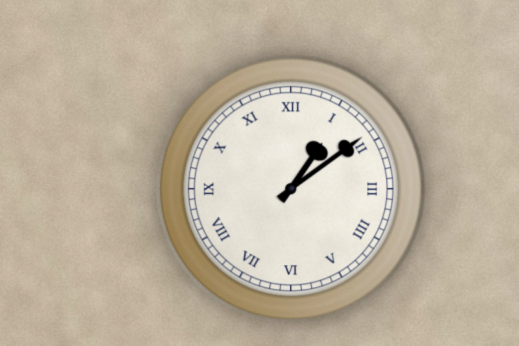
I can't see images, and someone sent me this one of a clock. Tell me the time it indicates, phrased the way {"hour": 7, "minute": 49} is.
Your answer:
{"hour": 1, "minute": 9}
